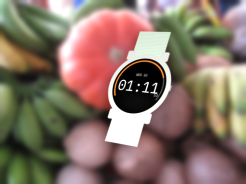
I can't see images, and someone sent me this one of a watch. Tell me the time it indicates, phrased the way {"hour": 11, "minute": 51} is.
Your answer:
{"hour": 1, "minute": 11}
